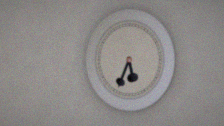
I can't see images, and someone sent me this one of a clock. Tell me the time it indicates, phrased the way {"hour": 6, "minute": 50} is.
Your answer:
{"hour": 5, "minute": 34}
